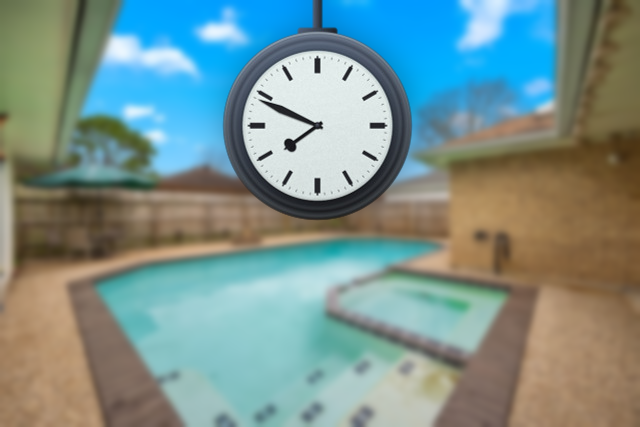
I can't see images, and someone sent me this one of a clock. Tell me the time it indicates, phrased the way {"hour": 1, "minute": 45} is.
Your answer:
{"hour": 7, "minute": 49}
